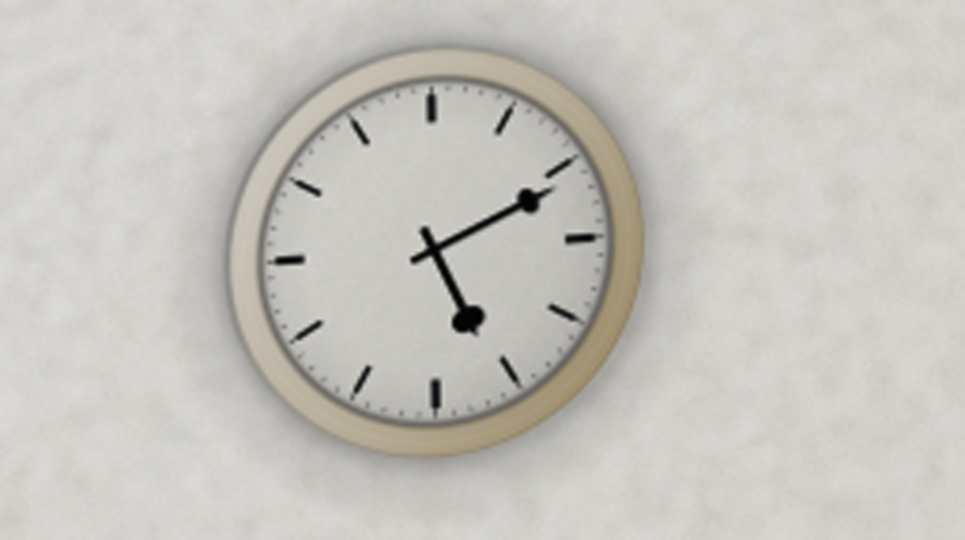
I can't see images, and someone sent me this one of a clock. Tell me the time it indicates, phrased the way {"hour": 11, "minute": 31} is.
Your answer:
{"hour": 5, "minute": 11}
